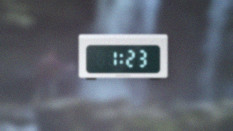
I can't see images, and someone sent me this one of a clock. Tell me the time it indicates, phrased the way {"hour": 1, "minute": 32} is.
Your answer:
{"hour": 1, "minute": 23}
